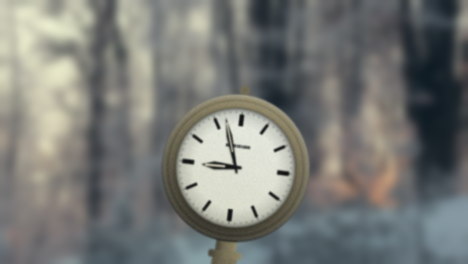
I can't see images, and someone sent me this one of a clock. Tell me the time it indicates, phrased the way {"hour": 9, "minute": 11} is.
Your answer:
{"hour": 8, "minute": 57}
